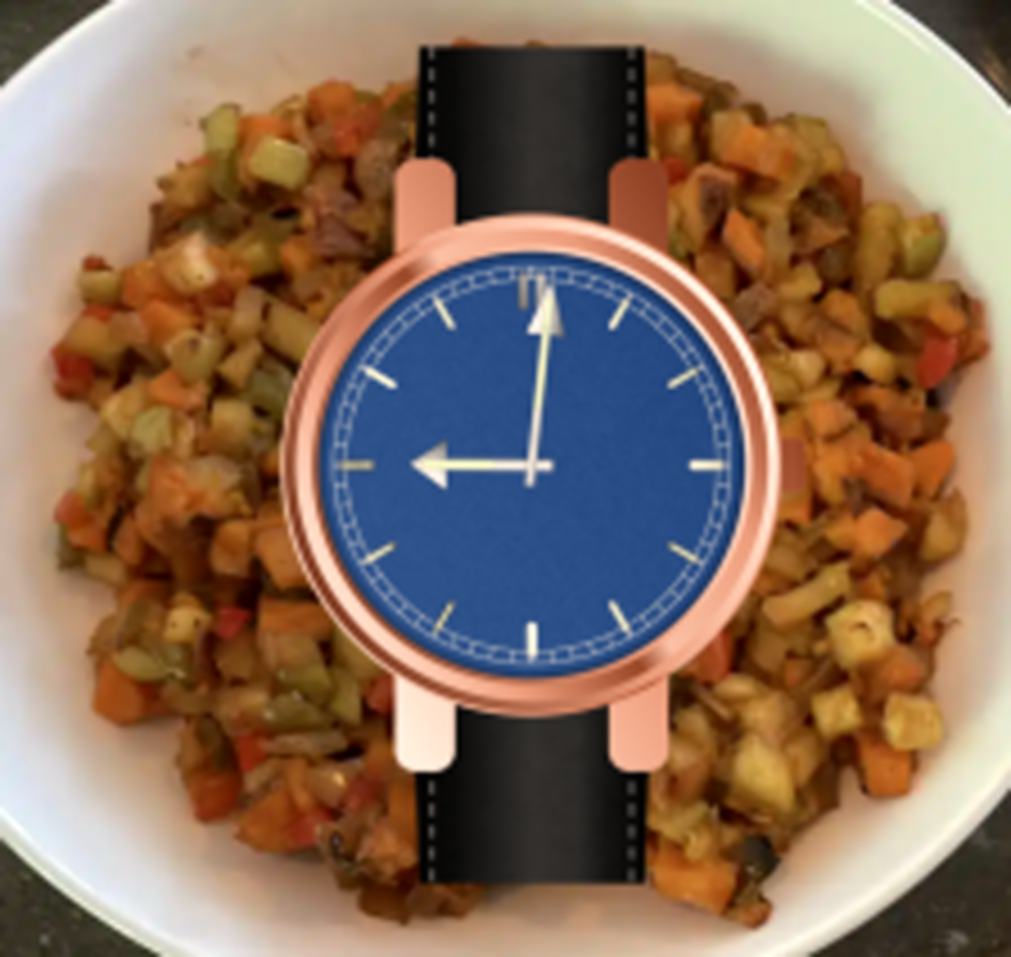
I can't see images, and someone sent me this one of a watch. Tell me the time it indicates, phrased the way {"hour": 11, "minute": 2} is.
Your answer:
{"hour": 9, "minute": 1}
